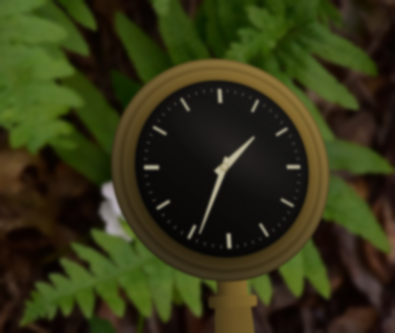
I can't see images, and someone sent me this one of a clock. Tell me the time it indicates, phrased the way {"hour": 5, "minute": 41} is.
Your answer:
{"hour": 1, "minute": 34}
